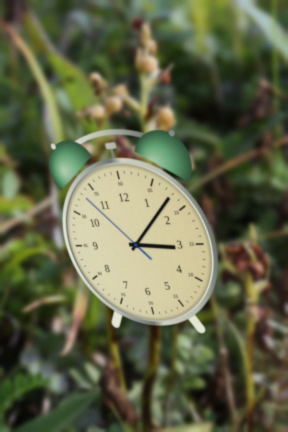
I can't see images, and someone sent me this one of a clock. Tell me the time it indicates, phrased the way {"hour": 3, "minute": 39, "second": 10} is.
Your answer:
{"hour": 3, "minute": 7, "second": 53}
